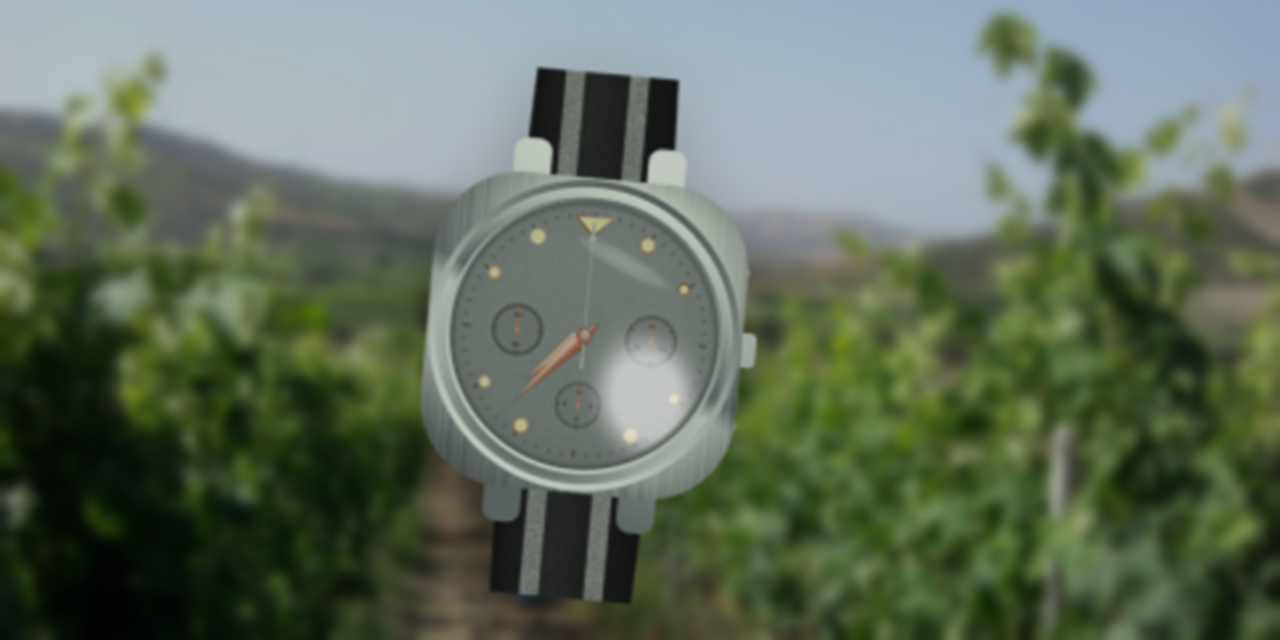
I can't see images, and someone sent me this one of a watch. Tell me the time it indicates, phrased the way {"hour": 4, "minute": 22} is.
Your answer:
{"hour": 7, "minute": 37}
